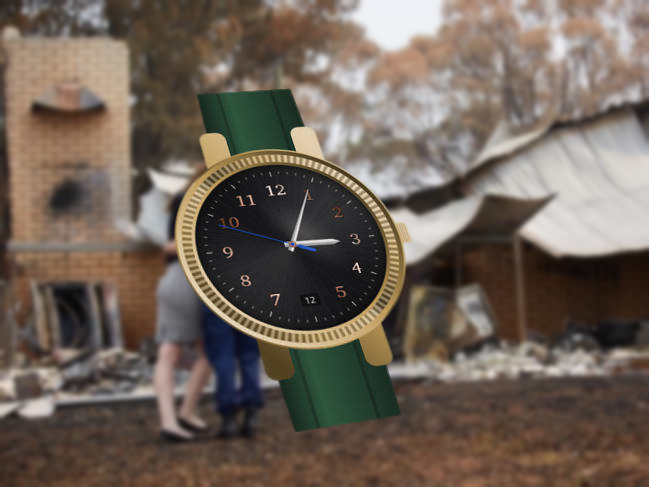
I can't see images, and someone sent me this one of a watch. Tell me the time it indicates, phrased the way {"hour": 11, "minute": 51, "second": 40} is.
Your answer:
{"hour": 3, "minute": 4, "second": 49}
